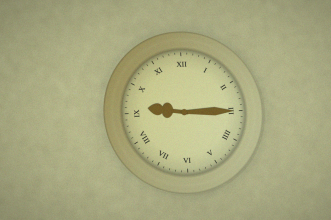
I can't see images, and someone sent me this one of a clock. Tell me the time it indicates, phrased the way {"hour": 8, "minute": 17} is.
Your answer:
{"hour": 9, "minute": 15}
